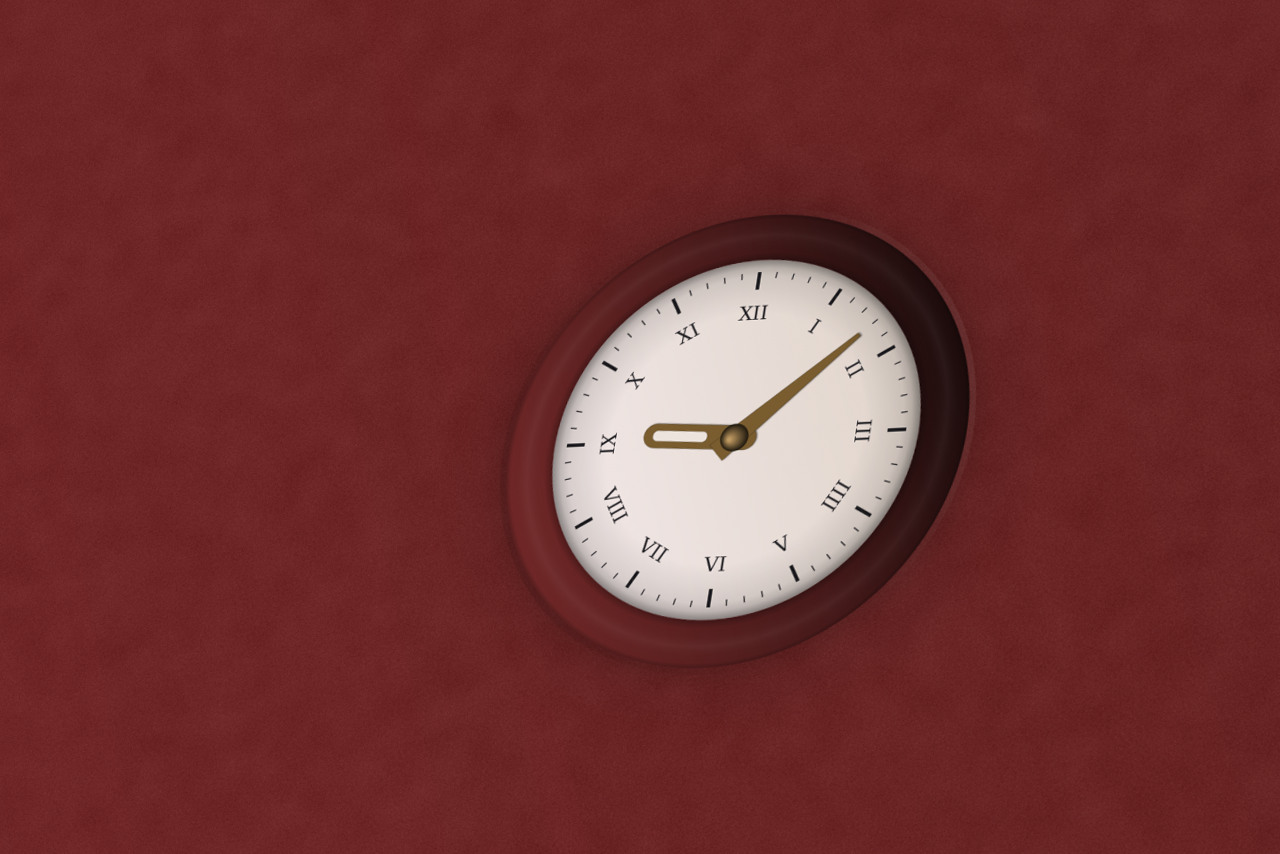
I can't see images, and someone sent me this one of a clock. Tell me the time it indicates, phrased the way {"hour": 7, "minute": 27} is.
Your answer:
{"hour": 9, "minute": 8}
